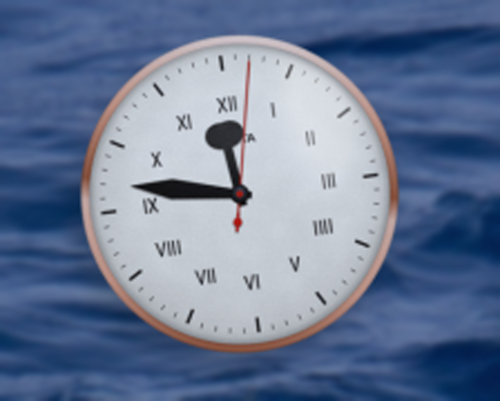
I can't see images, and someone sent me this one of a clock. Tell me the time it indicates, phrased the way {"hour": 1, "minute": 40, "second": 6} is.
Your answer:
{"hour": 11, "minute": 47, "second": 2}
